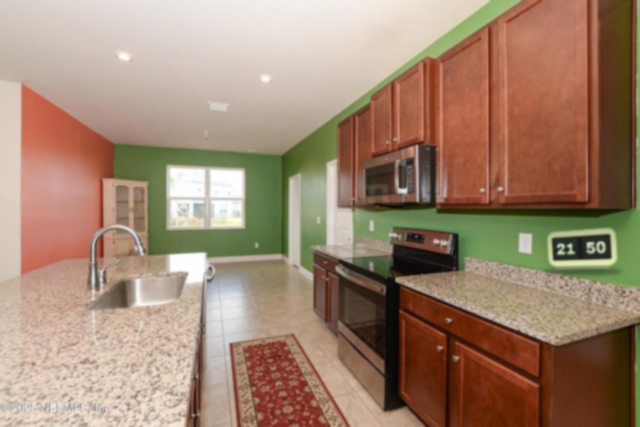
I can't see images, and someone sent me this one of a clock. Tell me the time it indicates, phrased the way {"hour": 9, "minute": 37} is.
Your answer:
{"hour": 21, "minute": 50}
